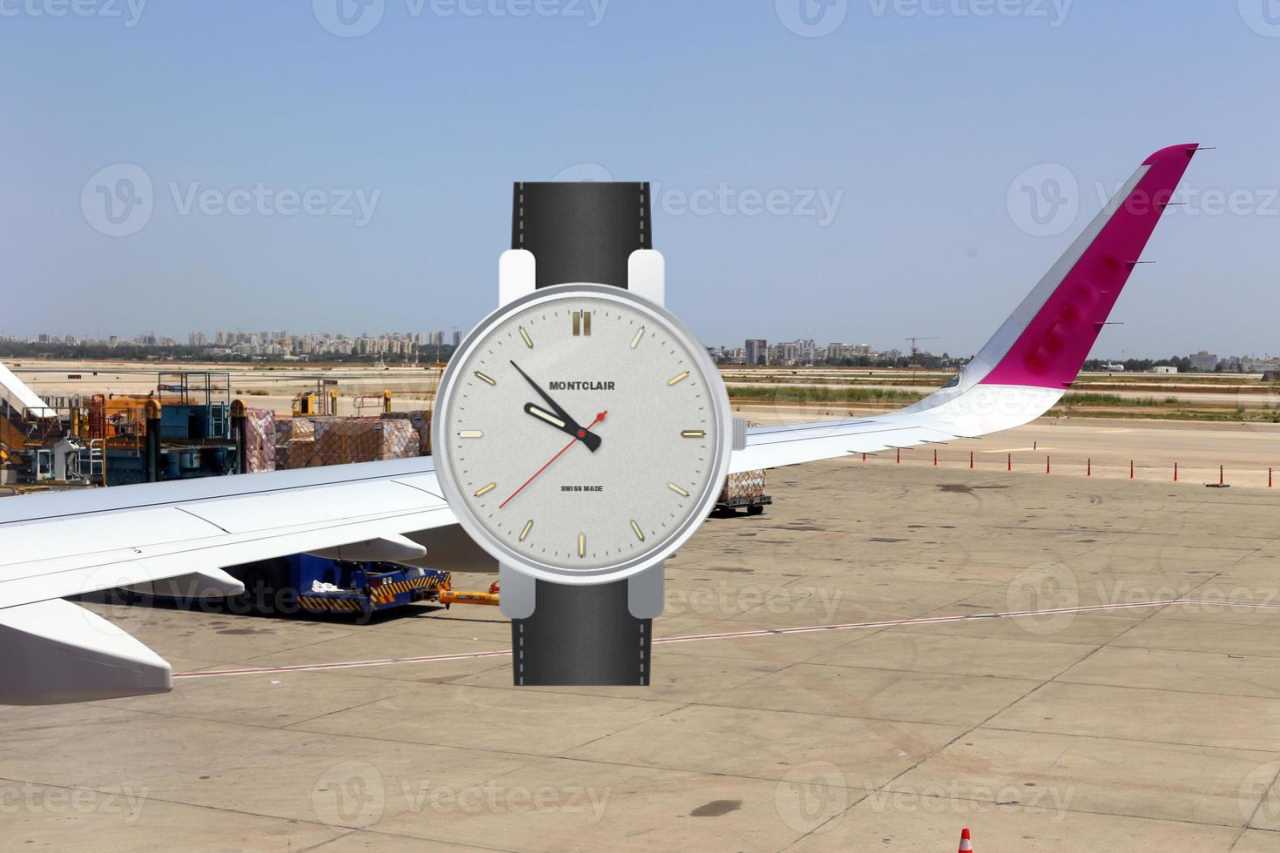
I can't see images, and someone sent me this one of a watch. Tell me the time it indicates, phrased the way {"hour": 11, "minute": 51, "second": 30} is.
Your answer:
{"hour": 9, "minute": 52, "second": 38}
